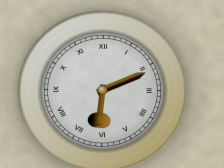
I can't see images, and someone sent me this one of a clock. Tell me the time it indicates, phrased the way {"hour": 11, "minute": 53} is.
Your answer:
{"hour": 6, "minute": 11}
